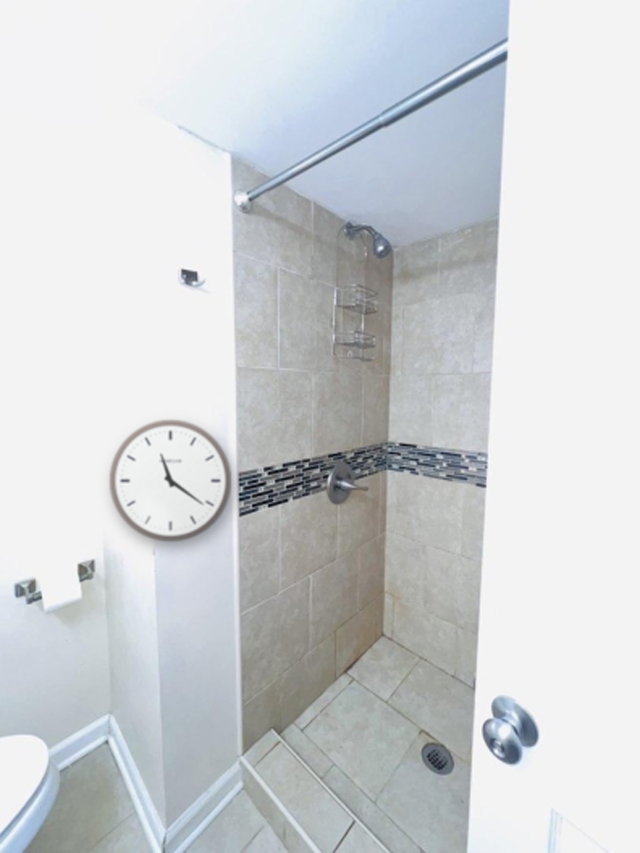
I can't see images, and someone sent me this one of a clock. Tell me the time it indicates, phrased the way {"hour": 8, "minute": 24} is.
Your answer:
{"hour": 11, "minute": 21}
